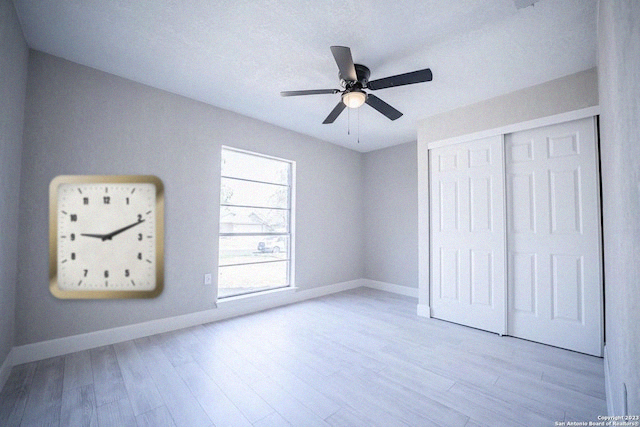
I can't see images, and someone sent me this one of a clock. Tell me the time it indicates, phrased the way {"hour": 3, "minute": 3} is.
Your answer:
{"hour": 9, "minute": 11}
